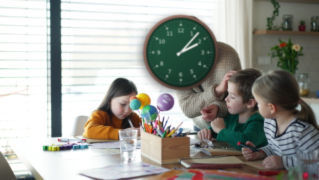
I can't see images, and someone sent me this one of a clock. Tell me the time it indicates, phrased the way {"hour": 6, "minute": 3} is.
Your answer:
{"hour": 2, "minute": 7}
